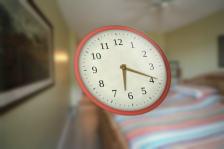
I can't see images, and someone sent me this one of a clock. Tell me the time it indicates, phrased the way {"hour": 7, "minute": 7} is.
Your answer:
{"hour": 6, "minute": 19}
